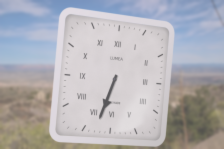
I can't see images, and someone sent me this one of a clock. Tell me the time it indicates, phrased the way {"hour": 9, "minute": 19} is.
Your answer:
{"hour": 6, "minute": 33}
